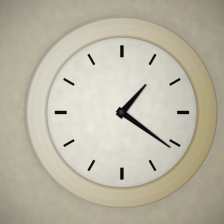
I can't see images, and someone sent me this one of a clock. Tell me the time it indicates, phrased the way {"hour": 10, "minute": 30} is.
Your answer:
{"hour": 1, "minute": 21}
